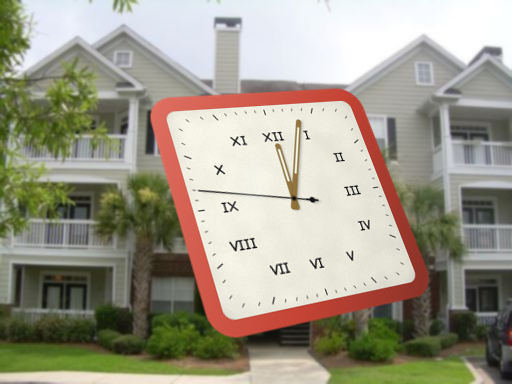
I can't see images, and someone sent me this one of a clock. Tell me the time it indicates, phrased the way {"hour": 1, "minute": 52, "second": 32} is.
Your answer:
{"hour": 12, "minute": 3, "second": 47}
